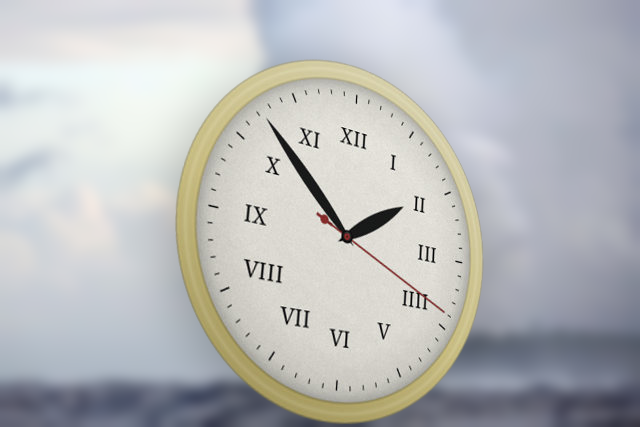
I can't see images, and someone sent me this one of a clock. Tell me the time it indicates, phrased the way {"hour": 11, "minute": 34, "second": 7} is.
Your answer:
{"hour": 1, "minute": 52, "second": 19}
